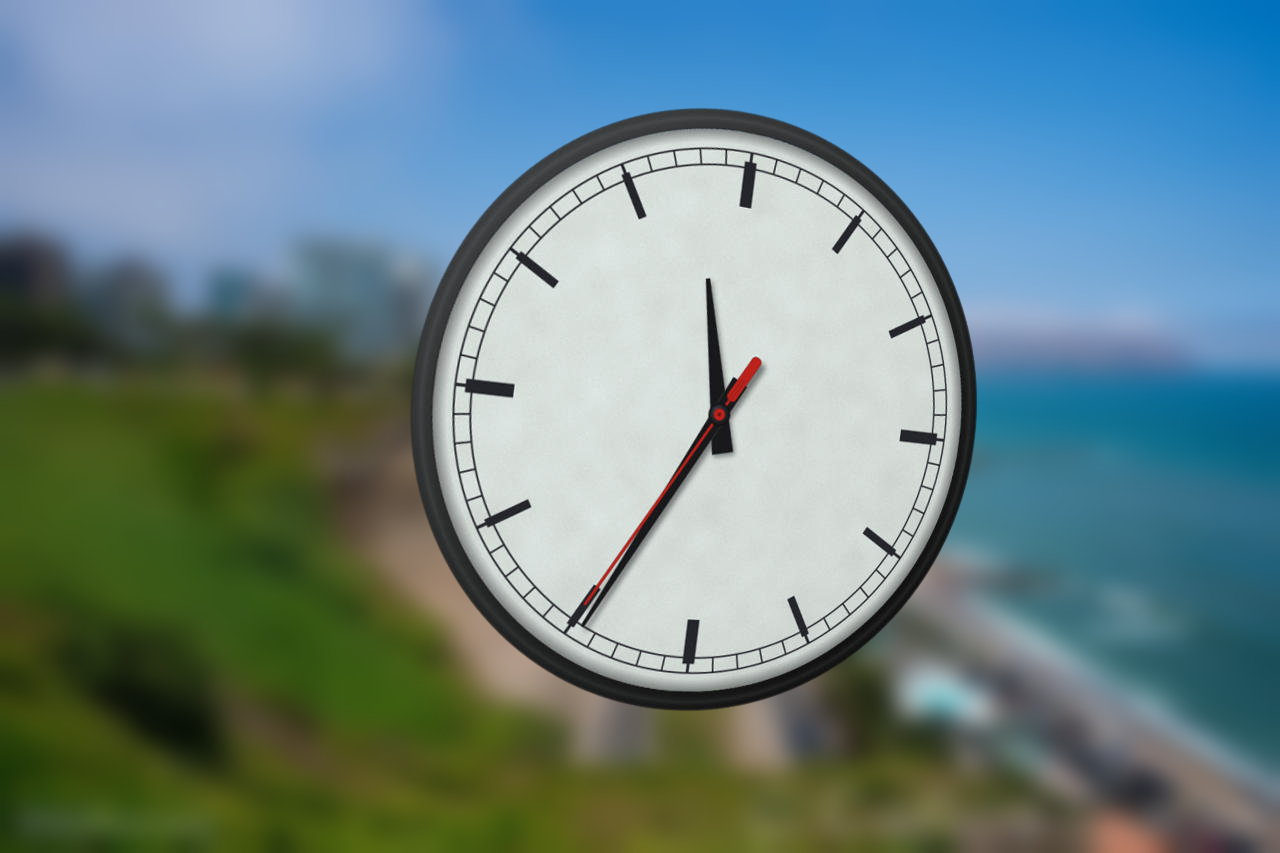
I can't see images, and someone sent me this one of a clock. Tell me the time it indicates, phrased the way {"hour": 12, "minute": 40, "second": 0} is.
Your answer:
{"hour": 11, "minute": 34, "second": 35}
